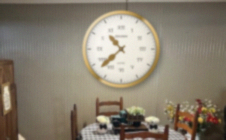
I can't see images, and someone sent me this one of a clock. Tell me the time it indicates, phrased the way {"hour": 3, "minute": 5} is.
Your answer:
{"hour": 10, "minute": 38}
